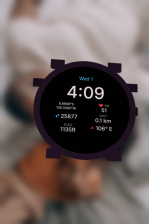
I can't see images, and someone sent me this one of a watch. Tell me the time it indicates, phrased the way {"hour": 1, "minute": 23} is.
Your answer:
{"hour": 4, "minute": 9}
